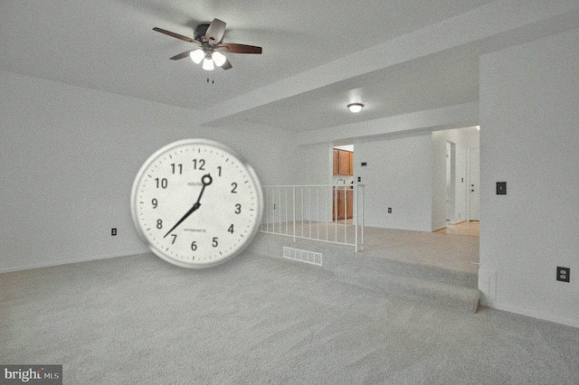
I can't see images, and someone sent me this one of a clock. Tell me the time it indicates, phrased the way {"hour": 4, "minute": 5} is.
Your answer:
{"hour": 12, "minute": 37}
